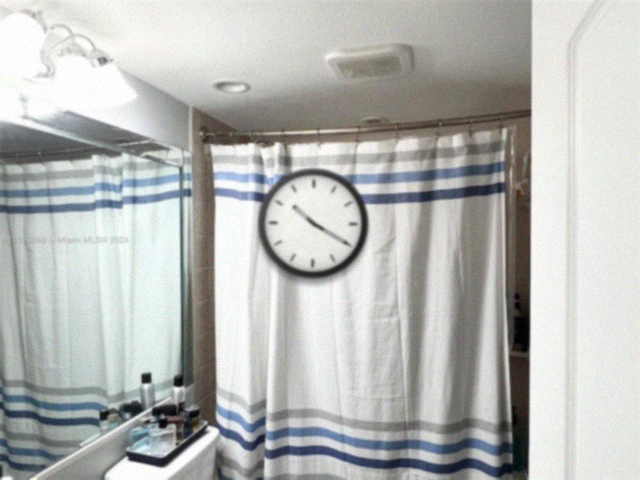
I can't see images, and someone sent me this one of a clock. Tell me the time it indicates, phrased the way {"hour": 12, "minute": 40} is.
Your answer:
{"hour": 10, "minute": 20}
